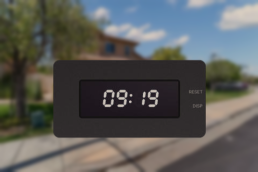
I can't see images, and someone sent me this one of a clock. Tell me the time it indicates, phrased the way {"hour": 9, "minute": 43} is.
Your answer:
{"hour": 9, "minute": 19}
